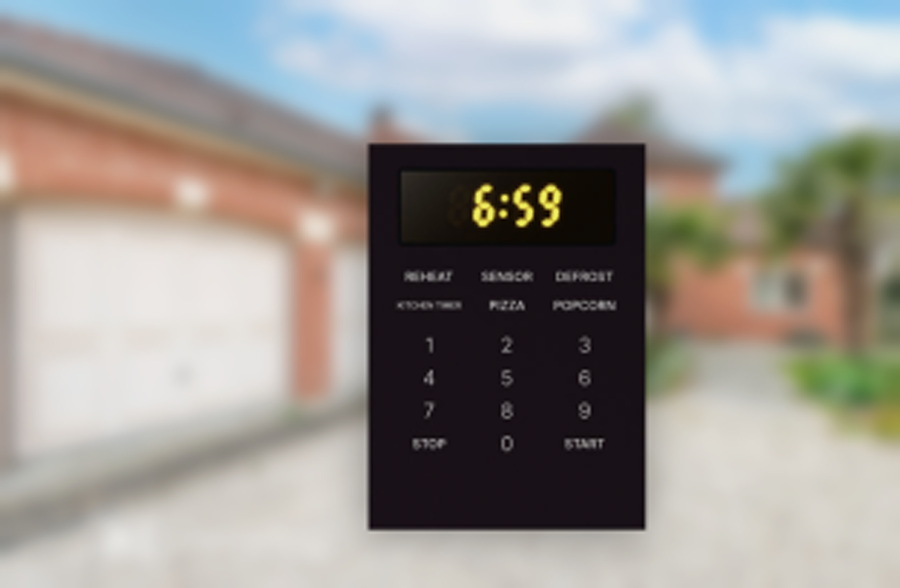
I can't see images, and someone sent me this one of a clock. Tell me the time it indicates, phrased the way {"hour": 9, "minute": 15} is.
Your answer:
{"hour": 6, "minute": 59}
